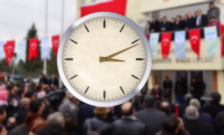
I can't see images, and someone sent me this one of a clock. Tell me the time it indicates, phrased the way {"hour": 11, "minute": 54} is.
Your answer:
{"hour": 3, "minute": 11}
